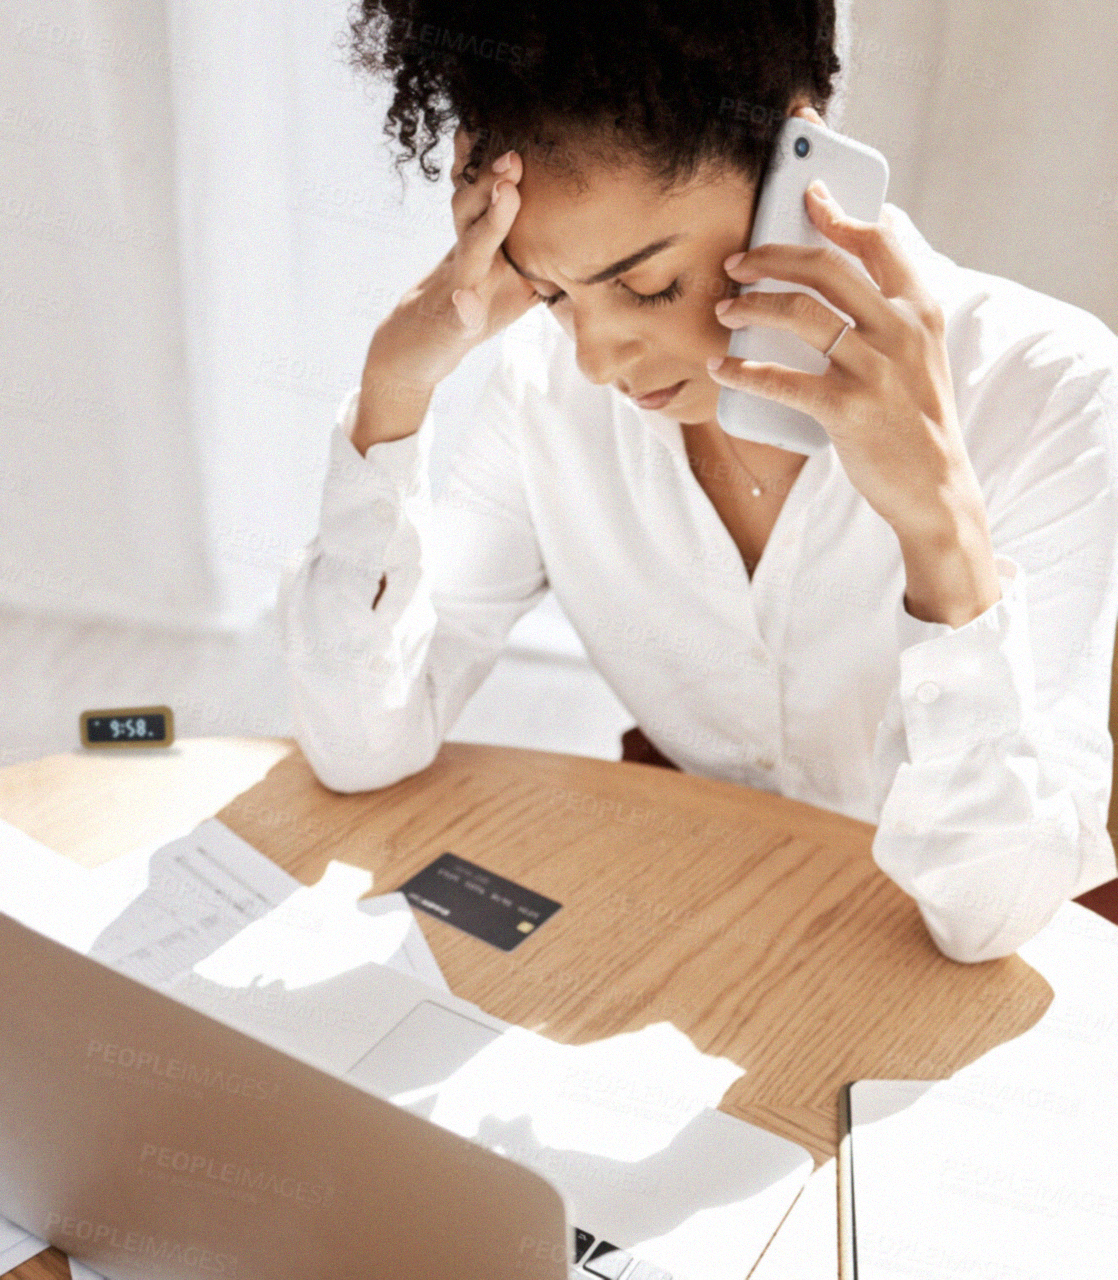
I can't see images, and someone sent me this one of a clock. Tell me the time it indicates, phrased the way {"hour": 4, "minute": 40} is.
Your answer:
{"hour": 9, "minute": 58}
